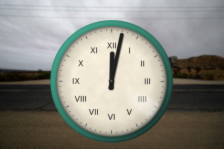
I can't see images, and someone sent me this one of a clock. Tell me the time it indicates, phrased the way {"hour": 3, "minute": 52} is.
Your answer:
{"hour": 12, "minute": 2}
